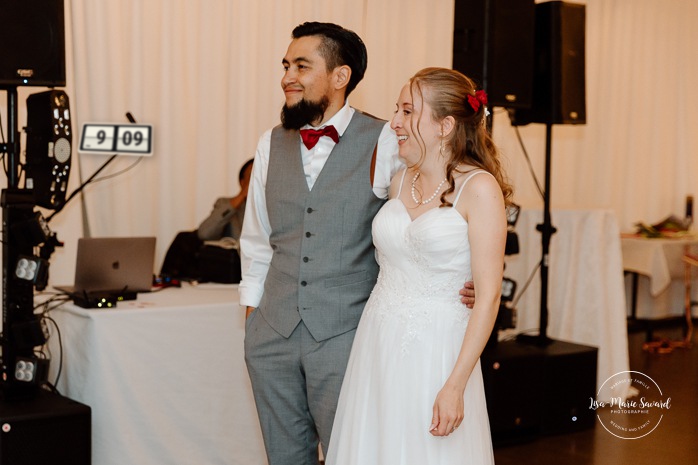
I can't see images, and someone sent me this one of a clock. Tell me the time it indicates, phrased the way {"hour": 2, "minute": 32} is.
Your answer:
{"hour": 9, "minute": 9}
